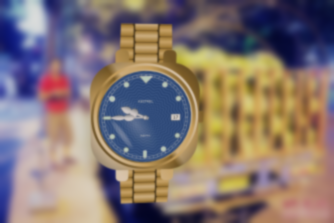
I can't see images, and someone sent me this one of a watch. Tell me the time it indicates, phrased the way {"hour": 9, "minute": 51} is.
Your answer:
{"hour": 9, "minute": 45}
